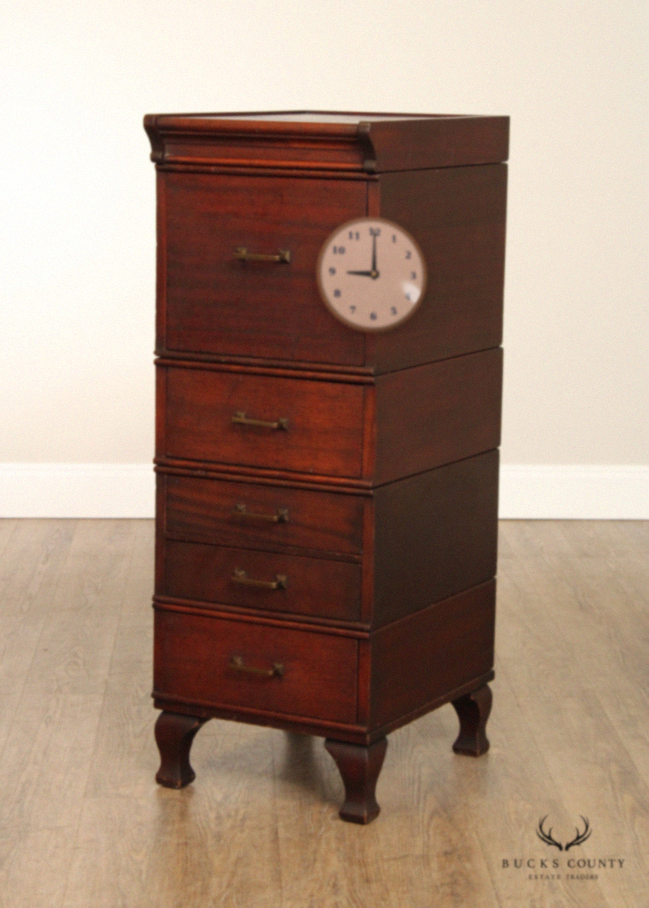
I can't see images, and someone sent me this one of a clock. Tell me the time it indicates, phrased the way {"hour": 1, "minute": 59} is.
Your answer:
{"hour": 9, "minute": 0}
